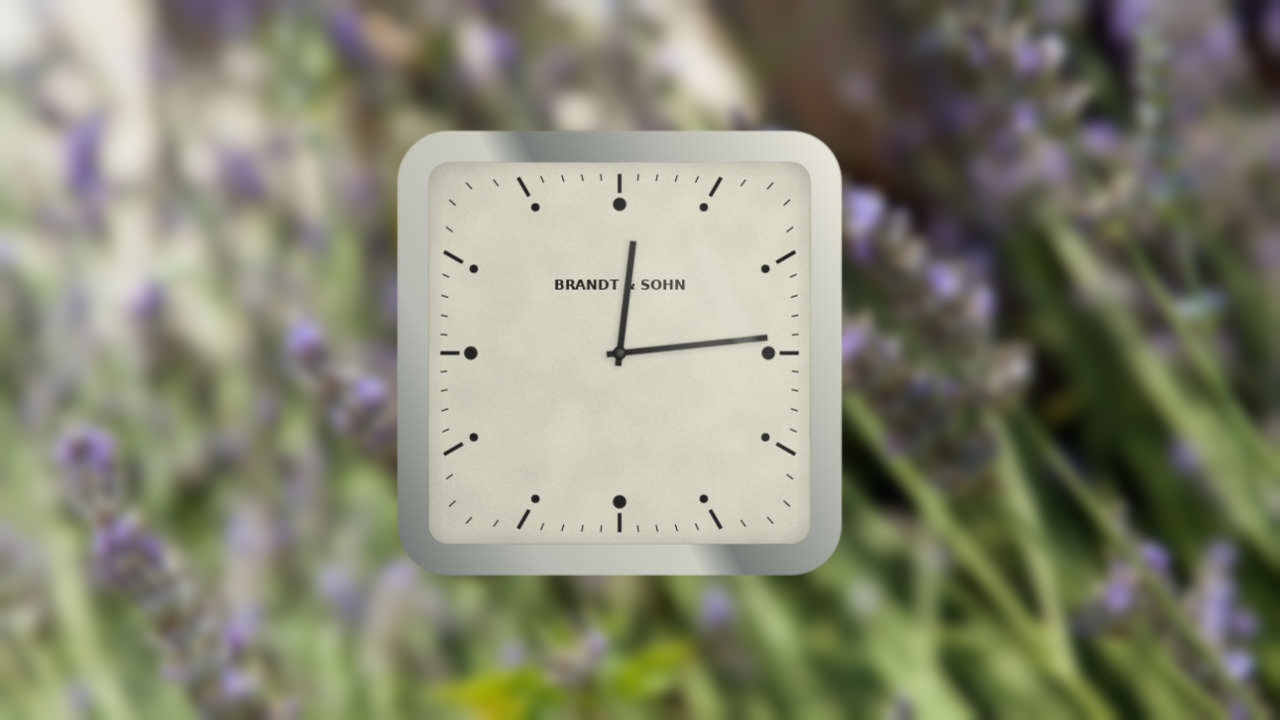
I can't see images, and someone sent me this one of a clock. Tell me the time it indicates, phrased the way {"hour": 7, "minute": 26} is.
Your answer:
{"hour": 12, "minute": 14}
